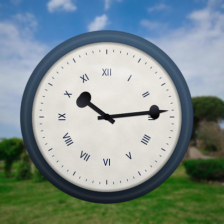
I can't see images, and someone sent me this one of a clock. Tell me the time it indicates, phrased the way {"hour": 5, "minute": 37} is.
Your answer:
{"hour": 10, "minute": 14}
